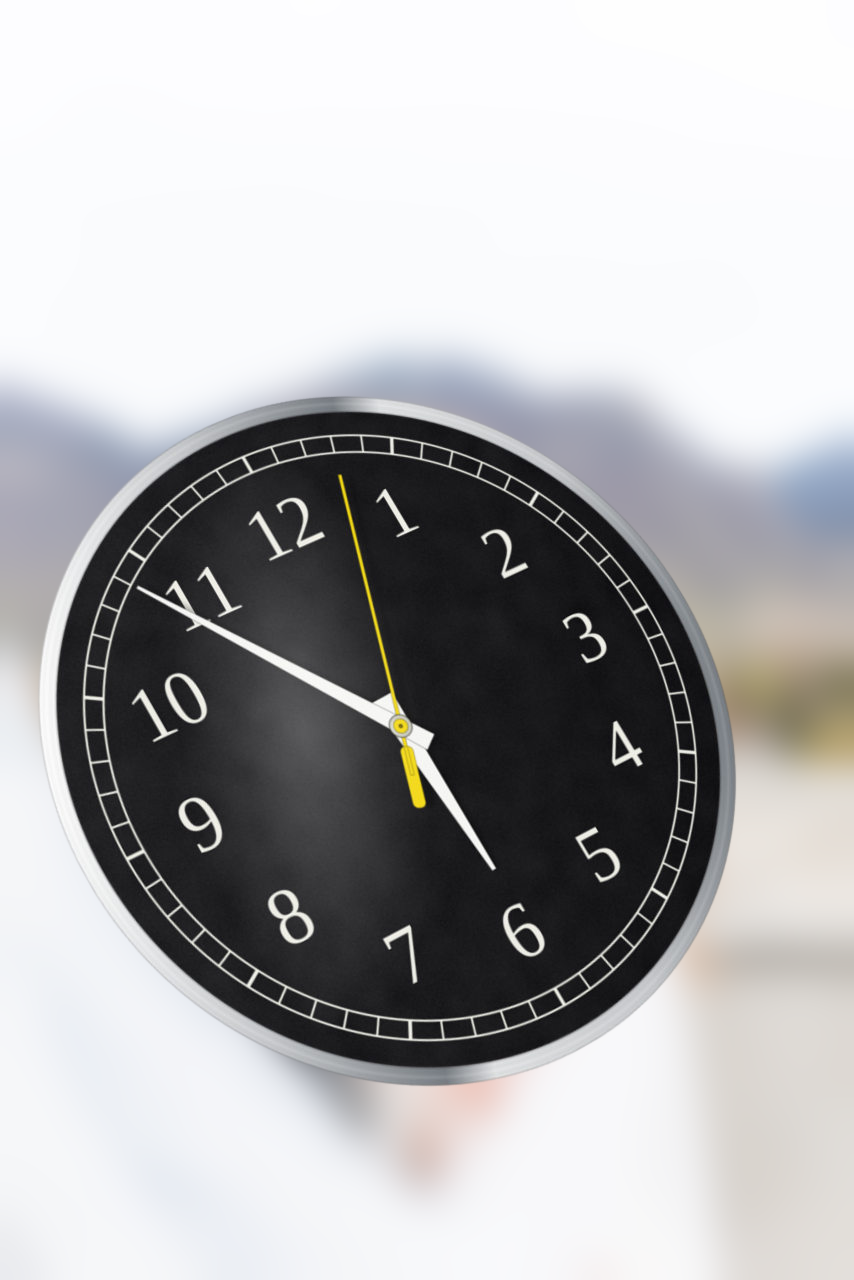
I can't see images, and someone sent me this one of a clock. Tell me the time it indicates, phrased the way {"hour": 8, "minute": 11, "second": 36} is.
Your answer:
{"hour": 5, "minute": 54, "second": 3}
